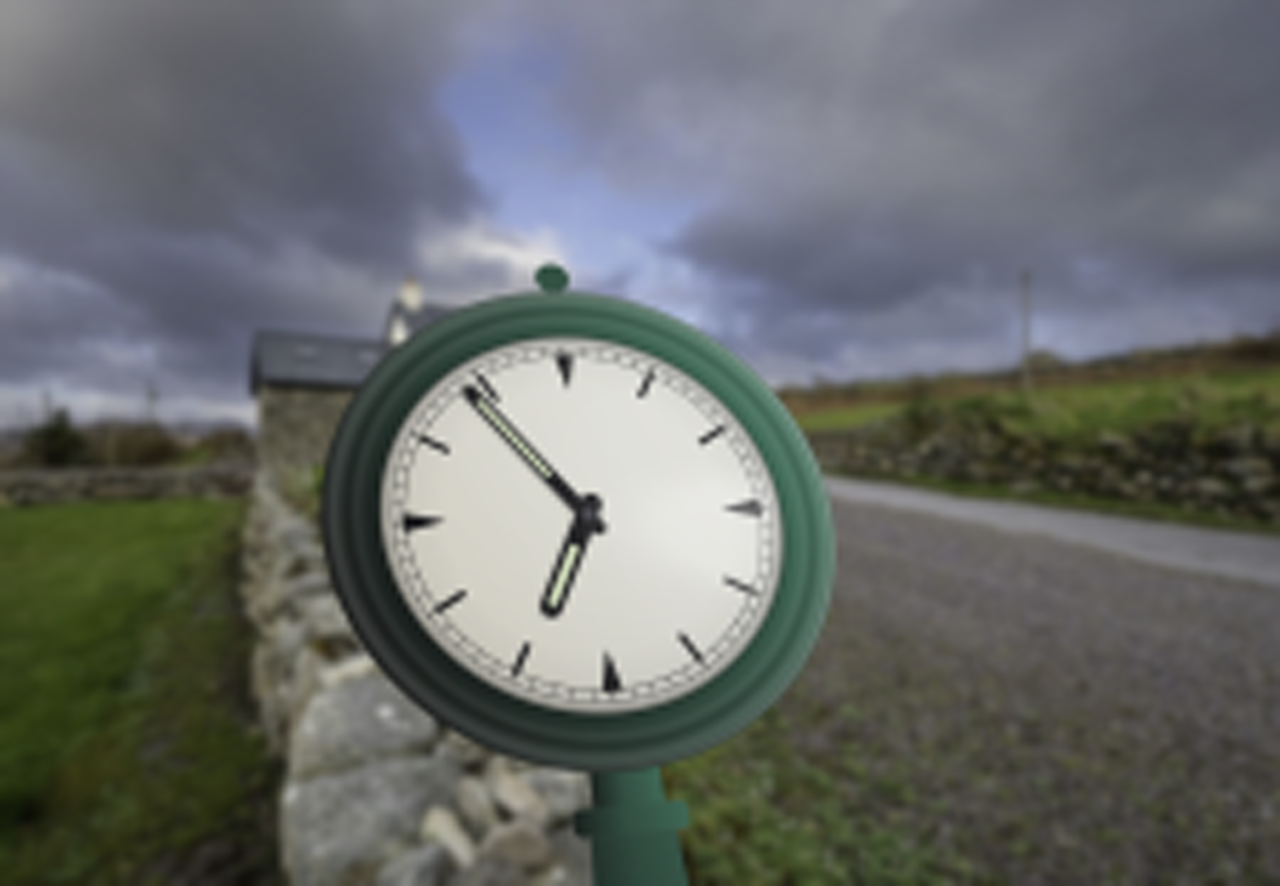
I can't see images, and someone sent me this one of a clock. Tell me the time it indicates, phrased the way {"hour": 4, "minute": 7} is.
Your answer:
{"hour": 6, "minute": 54}
